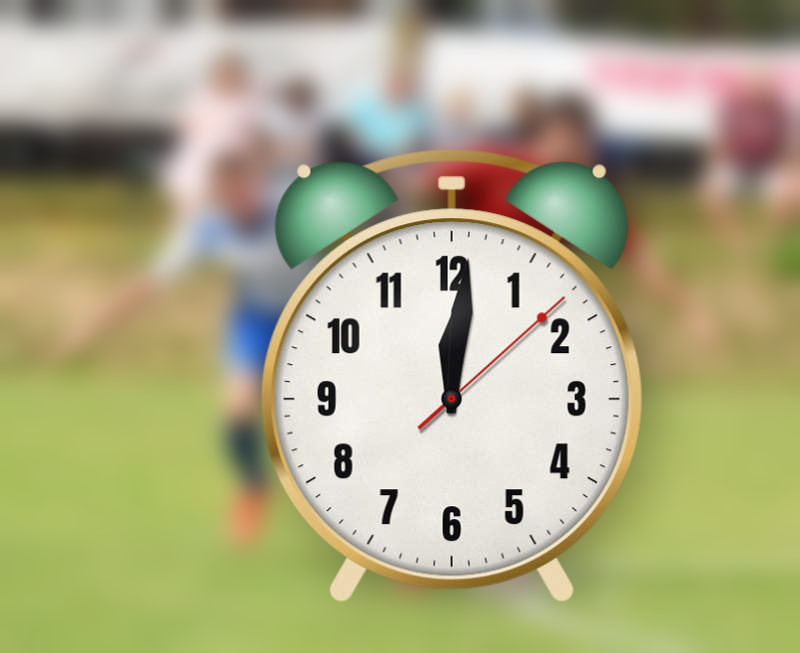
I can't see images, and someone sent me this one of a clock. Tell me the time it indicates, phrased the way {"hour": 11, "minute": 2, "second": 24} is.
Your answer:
{"hour": 12, "minute": 1, "second": 8}
